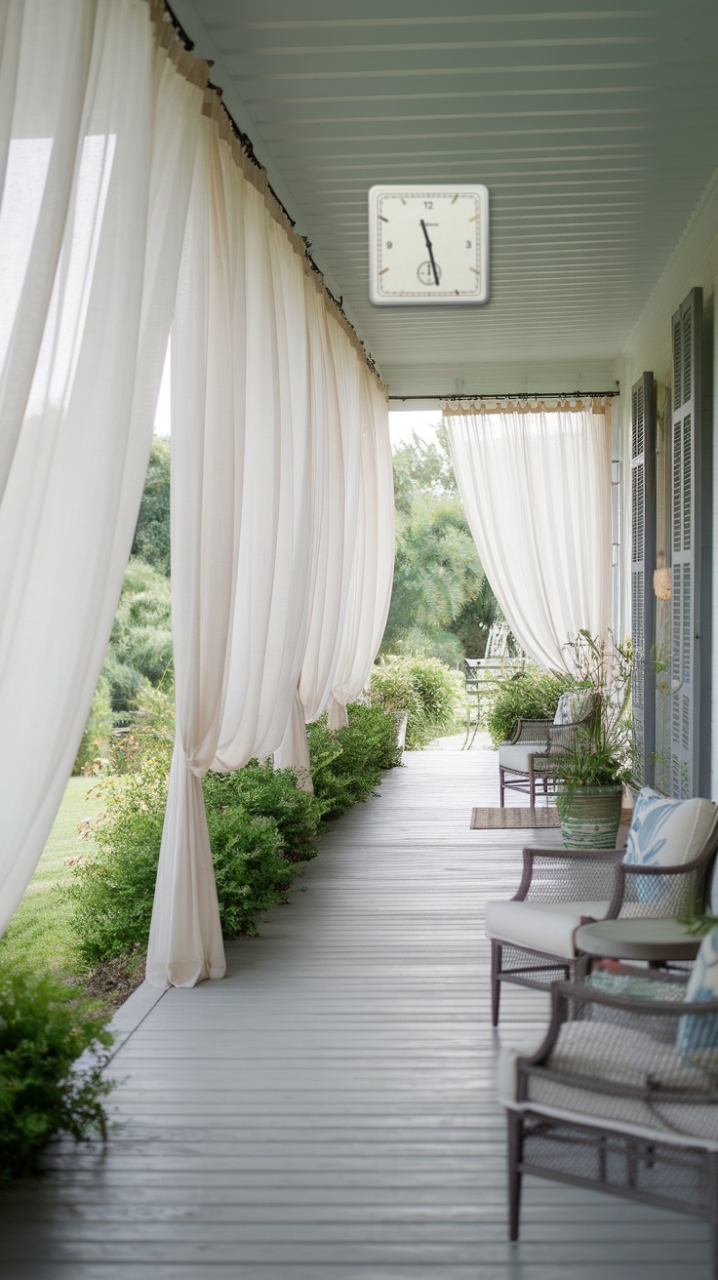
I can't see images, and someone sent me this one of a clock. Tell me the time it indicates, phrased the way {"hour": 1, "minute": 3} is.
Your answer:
{"hour": 11, "minute": 28}
